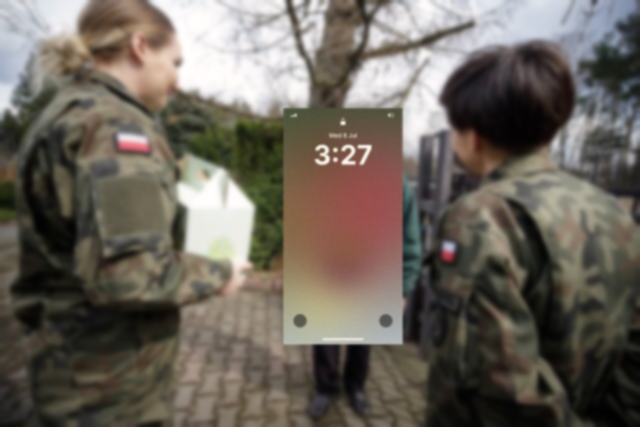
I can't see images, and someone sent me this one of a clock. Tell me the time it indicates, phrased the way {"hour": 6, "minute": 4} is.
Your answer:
{"hour": 3, "minute": 27}
